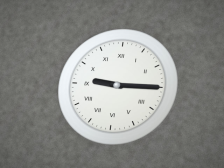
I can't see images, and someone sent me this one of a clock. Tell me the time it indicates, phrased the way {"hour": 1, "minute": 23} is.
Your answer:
{"hour": 9, "minute": 15}
